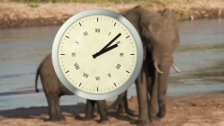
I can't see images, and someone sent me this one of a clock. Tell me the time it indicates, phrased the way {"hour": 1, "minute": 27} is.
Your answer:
{"hour": 2, "minute": 8}
